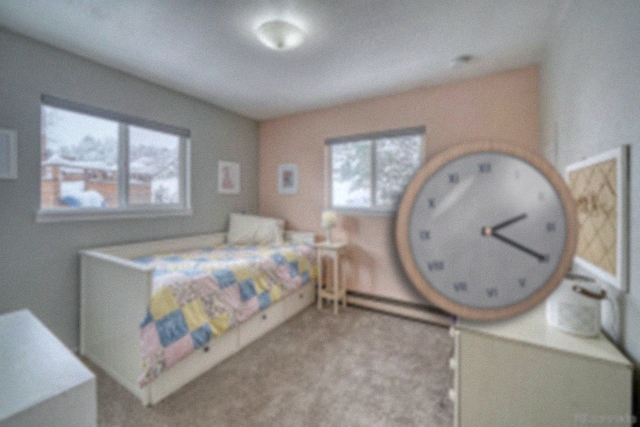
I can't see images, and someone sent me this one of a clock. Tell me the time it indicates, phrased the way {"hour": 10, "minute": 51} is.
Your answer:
{"hour": 2, "minute": 20}
